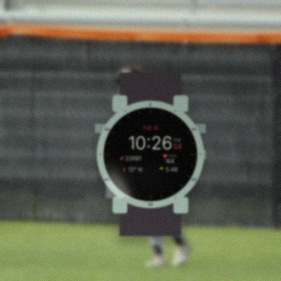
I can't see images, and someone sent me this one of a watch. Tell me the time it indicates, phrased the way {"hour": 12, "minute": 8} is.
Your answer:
{"hour": 10, "minute": 26}
